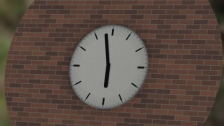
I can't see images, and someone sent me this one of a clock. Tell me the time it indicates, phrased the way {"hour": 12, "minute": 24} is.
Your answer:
{"hour": 5, "minute": 58}
